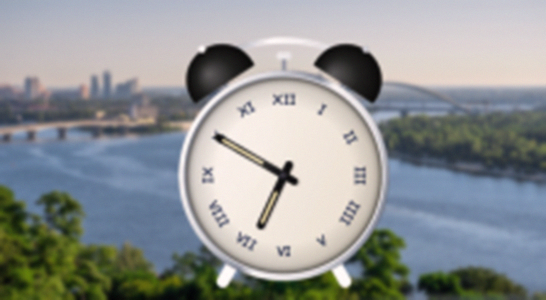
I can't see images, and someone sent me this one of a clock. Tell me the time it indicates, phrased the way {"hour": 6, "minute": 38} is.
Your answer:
{"hour": 6, "minute": 50}
